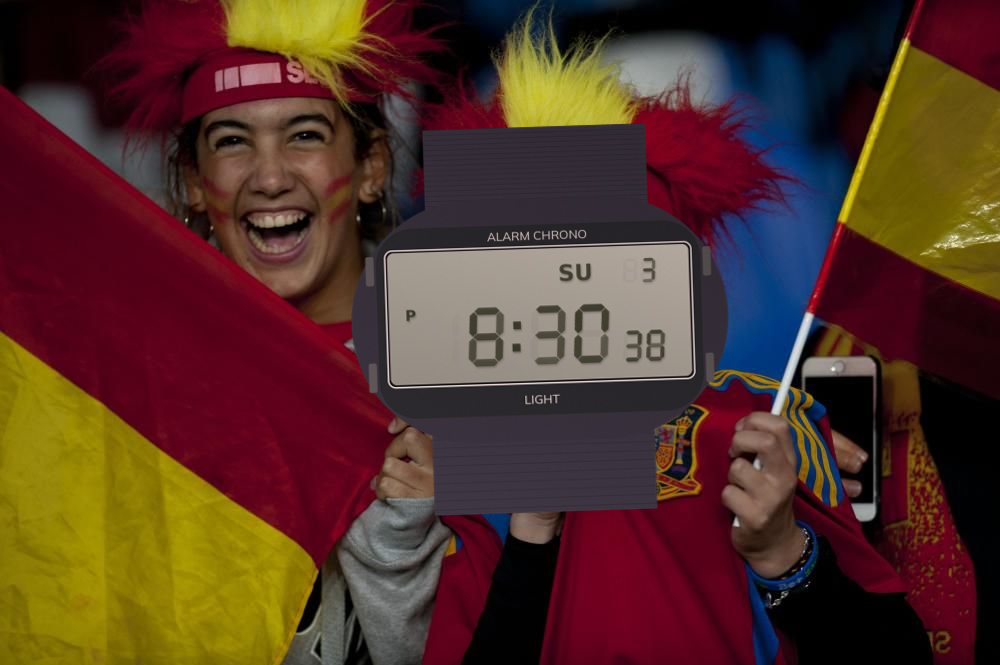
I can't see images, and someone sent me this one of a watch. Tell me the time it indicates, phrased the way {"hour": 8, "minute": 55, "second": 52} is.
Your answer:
{"hour": 8, "minute": 30, "second": 38}
